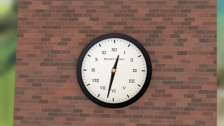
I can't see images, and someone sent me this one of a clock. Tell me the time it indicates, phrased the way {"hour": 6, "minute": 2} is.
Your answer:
{"hour": 12, "minute": 32}
